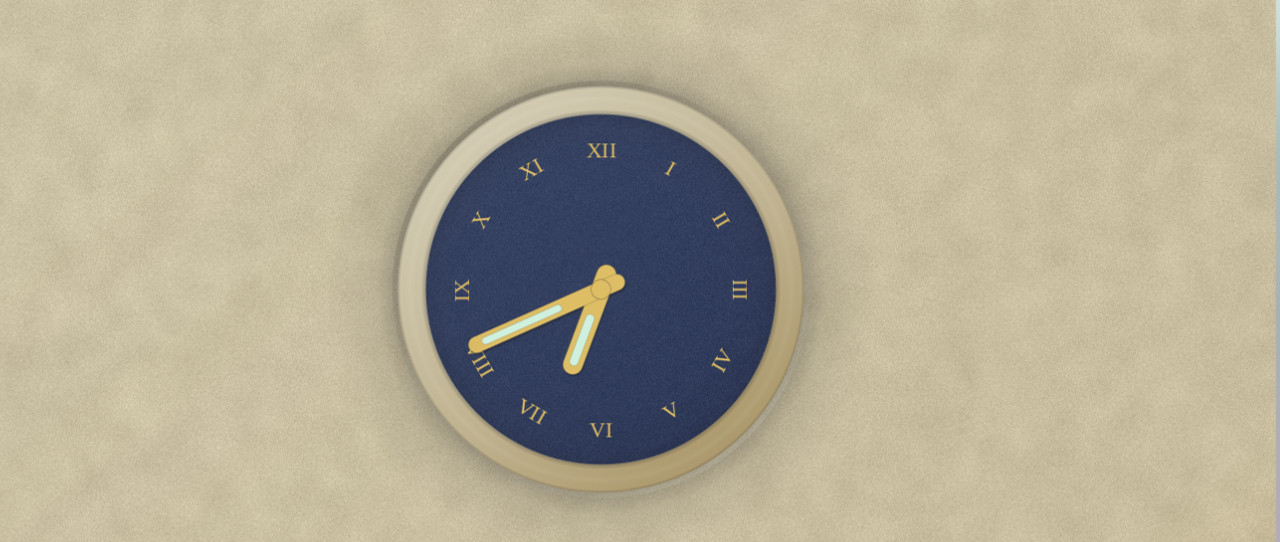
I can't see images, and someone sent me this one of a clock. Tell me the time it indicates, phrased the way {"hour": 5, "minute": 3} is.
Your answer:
{"hour": 6, "minute": 41}
